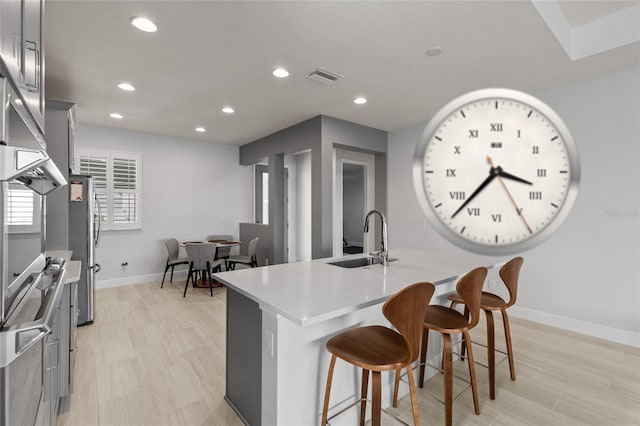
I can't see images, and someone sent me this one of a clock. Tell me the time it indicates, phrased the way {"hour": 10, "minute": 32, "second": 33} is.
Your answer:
{"hour": 3, "minute": 37, "second": 25}
